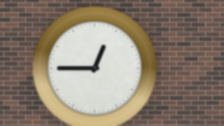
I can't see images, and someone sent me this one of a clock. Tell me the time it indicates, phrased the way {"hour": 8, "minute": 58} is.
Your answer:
{"hour": 12, "minute": 45}
